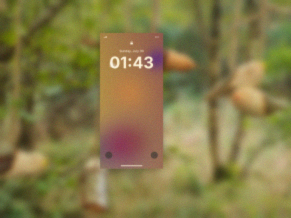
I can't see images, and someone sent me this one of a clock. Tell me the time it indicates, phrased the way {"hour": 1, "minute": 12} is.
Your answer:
{"hour": 1, "minute": 43}
